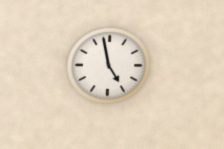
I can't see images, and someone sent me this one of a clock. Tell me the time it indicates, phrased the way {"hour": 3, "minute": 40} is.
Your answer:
{"hour": 4, "minute": 58}
